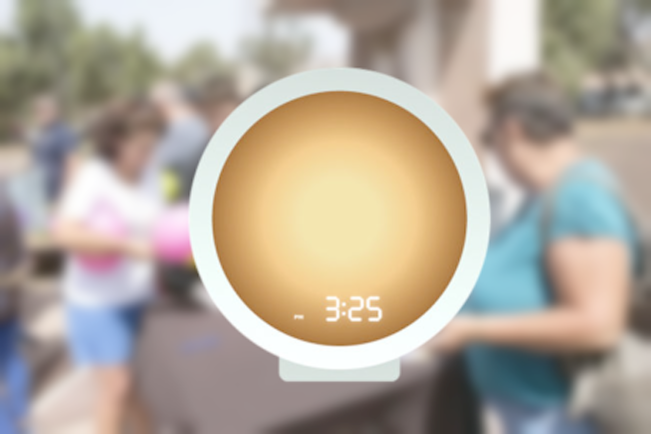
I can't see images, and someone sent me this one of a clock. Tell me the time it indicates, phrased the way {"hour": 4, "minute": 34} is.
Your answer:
{"hour": 3, "minute": 25}
